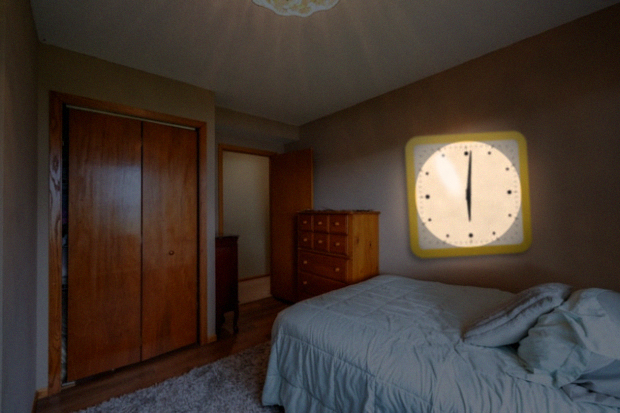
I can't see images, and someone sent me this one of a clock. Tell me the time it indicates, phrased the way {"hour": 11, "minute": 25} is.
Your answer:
{"hour": 6, "minute": 1}
